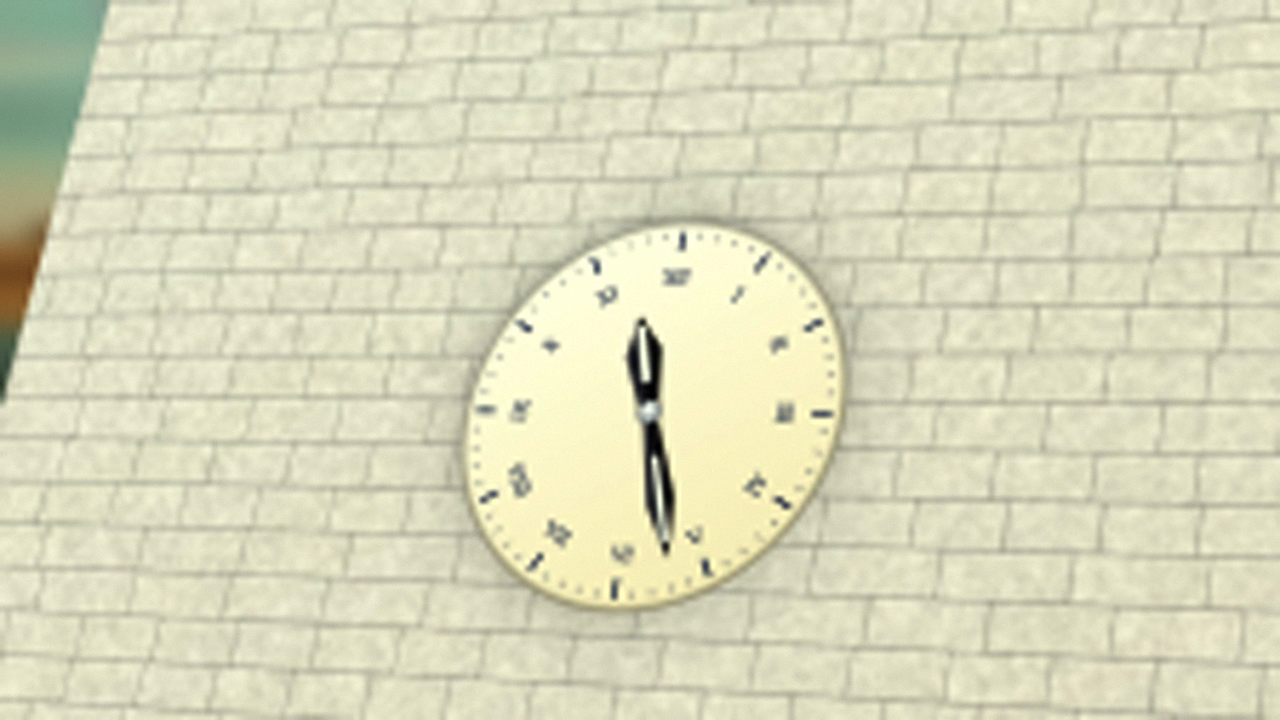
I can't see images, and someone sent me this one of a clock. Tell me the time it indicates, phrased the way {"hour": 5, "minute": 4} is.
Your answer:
{"hour": 11, "minute": 27}
